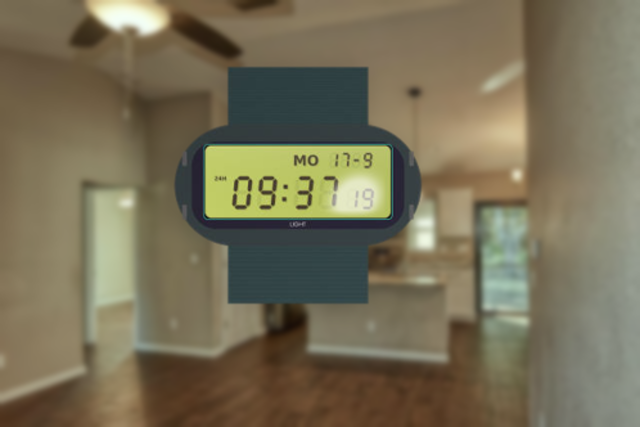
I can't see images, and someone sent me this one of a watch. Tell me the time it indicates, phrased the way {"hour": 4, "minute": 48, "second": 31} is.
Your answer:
{"hour": 9, "minute": 37, "second": 19}
